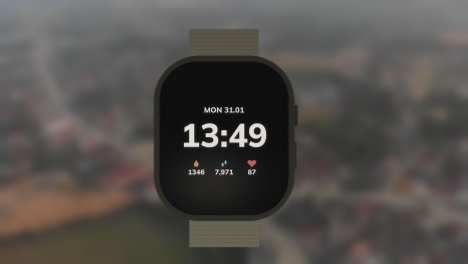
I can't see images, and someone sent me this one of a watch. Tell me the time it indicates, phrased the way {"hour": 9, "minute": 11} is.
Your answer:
{"hour": 13, "minute": 49}
